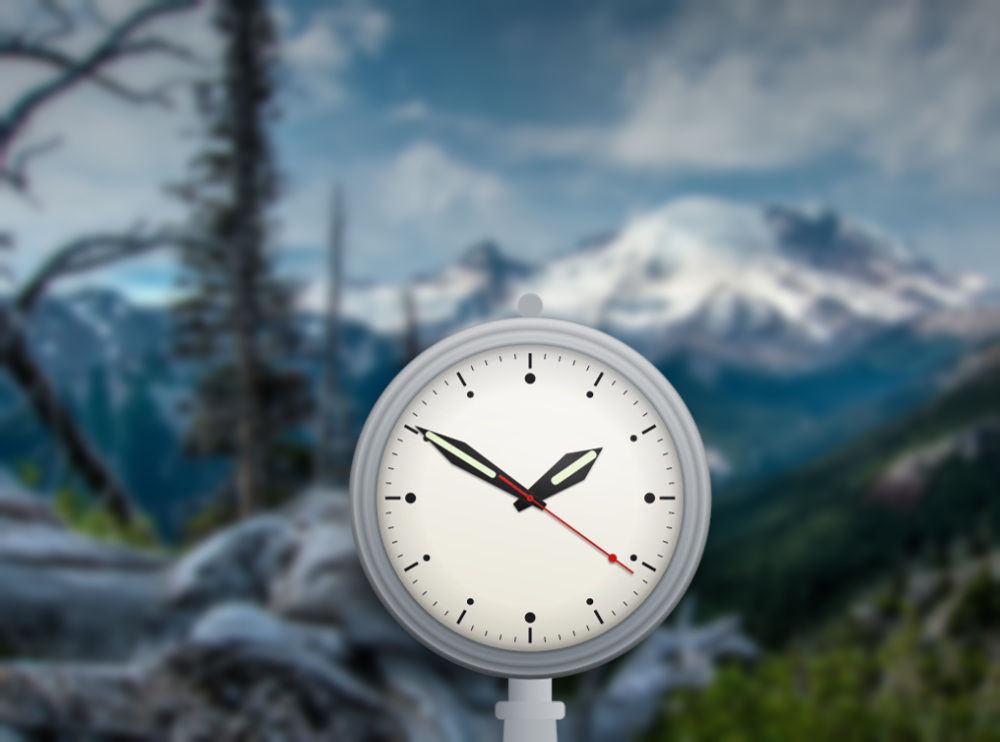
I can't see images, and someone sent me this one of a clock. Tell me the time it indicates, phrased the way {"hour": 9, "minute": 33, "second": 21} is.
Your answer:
{"hour": 1, "minute": 50, "second": 21}
